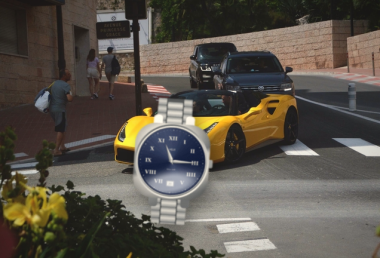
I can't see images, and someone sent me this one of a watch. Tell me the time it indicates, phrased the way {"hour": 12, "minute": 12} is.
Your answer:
{"hour": 11, "minute": 15}
